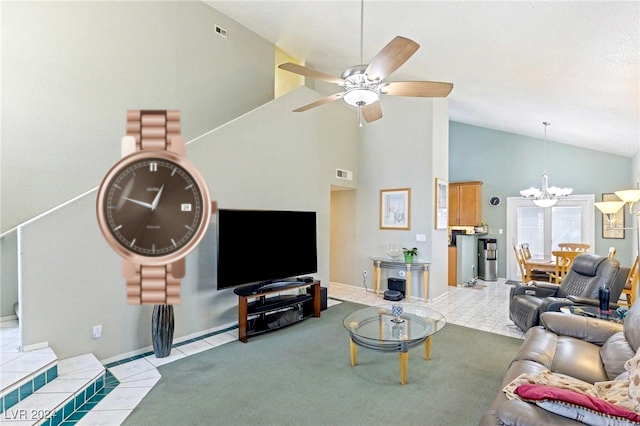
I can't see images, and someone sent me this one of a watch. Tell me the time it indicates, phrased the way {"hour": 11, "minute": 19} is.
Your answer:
{"hour": 12, "minute": 48}
